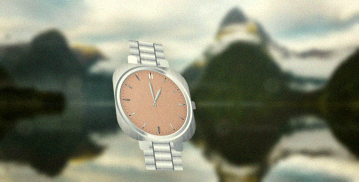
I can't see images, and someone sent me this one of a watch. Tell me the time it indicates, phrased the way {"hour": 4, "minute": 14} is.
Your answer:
{"hour": 12, "minute": 59}
